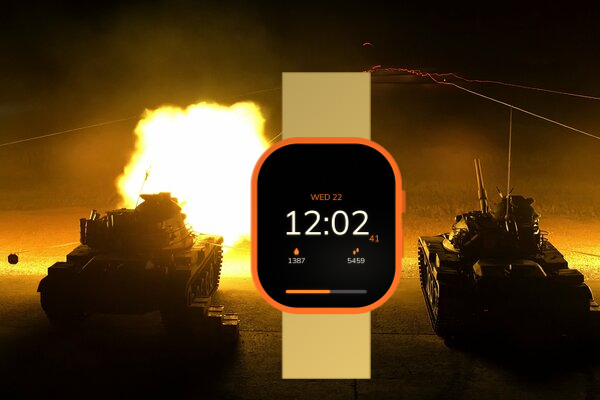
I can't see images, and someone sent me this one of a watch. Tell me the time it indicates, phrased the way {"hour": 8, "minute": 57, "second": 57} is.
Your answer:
{"hour": 12, "minute": 2, "second": 41}
